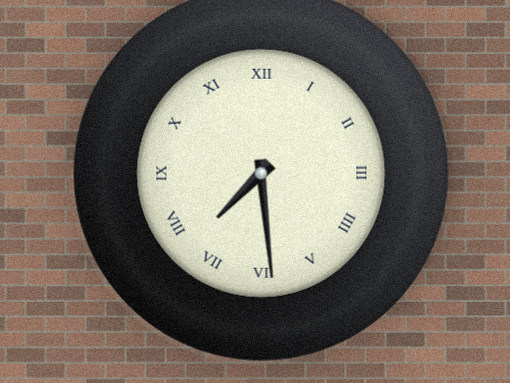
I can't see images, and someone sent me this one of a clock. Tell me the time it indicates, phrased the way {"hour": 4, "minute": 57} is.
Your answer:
{"hour": 7, "minute": 29}
